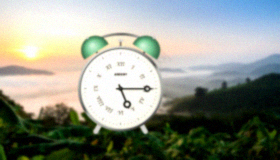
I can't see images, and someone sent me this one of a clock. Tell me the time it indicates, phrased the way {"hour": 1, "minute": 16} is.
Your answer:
{"hour": 5, "minute": 15}
